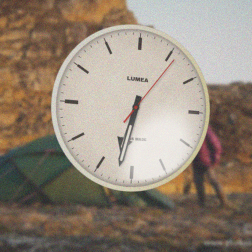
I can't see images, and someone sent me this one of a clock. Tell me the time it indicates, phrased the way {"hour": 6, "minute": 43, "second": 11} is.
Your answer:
{"hour": 6, "minute": 32, "second": 6}
